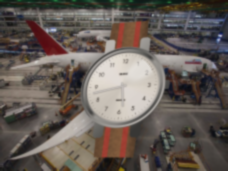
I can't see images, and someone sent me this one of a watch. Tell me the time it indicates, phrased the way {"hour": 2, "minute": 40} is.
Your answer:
{"hour": 5, "minute": 43}
